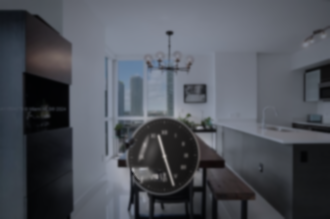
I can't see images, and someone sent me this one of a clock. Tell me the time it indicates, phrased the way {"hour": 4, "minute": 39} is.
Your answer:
{"hour": 11, "minute": 27}
